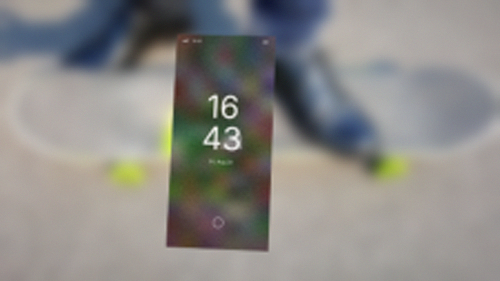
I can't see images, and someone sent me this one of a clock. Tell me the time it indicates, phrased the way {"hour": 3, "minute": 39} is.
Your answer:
{"hour": 16, "minute": 43}
